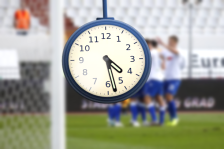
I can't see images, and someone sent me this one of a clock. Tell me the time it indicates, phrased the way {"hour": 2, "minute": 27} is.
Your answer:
{"hour": 4, "minute": 28}
